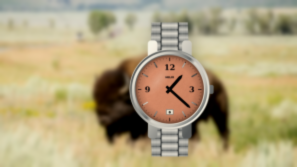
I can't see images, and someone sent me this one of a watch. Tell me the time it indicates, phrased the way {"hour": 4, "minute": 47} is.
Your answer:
{"hour": 1, "minute": 22}
